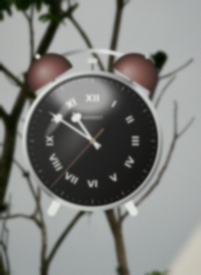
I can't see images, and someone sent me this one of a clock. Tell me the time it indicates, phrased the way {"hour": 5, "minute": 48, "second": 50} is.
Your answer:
{"hour": 10, "minute": 50, "second": 37}
